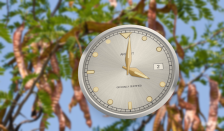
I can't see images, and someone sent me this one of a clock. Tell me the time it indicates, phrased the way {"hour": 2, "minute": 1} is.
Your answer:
{"hour": 4, "minute": 1}
